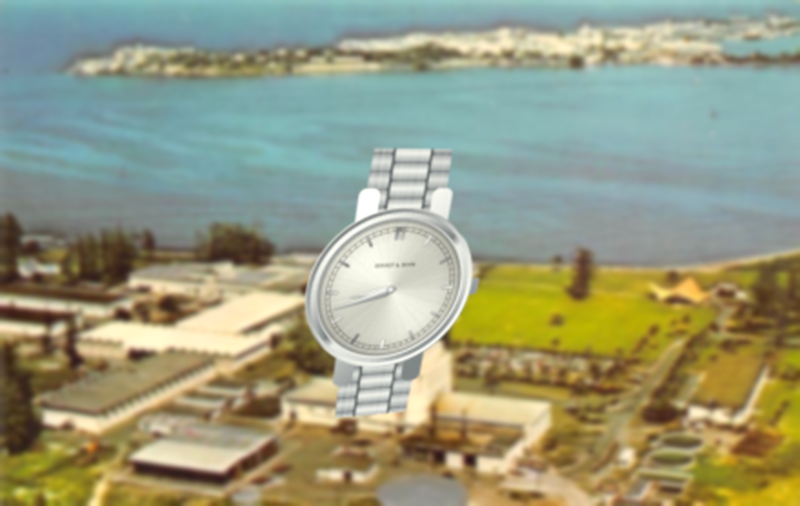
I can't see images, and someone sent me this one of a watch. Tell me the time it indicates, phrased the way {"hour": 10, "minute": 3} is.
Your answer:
{"hour": 8, "minute": 42}
